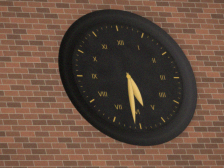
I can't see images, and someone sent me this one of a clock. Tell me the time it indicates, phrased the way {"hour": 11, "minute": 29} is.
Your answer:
{"hour": 5, "minute": 31}
